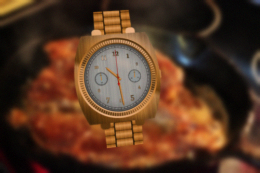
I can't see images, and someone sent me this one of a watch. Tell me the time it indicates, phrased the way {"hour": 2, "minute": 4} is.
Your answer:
{"hour": 10, "minute": 29}
